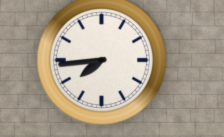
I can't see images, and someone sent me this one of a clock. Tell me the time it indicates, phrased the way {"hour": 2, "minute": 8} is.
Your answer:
{"hour": 7, "minute": 44}
